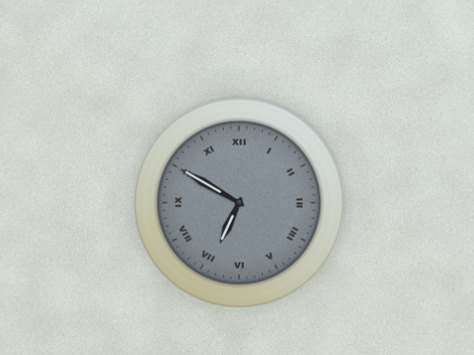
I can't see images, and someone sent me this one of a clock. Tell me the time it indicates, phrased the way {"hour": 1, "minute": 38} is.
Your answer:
{"hour": 6, "minute": 50}
